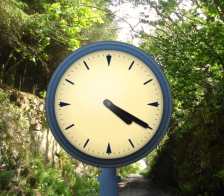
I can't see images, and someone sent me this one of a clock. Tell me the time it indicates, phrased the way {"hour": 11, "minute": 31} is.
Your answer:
{"hour": 4, "minute": 20}
